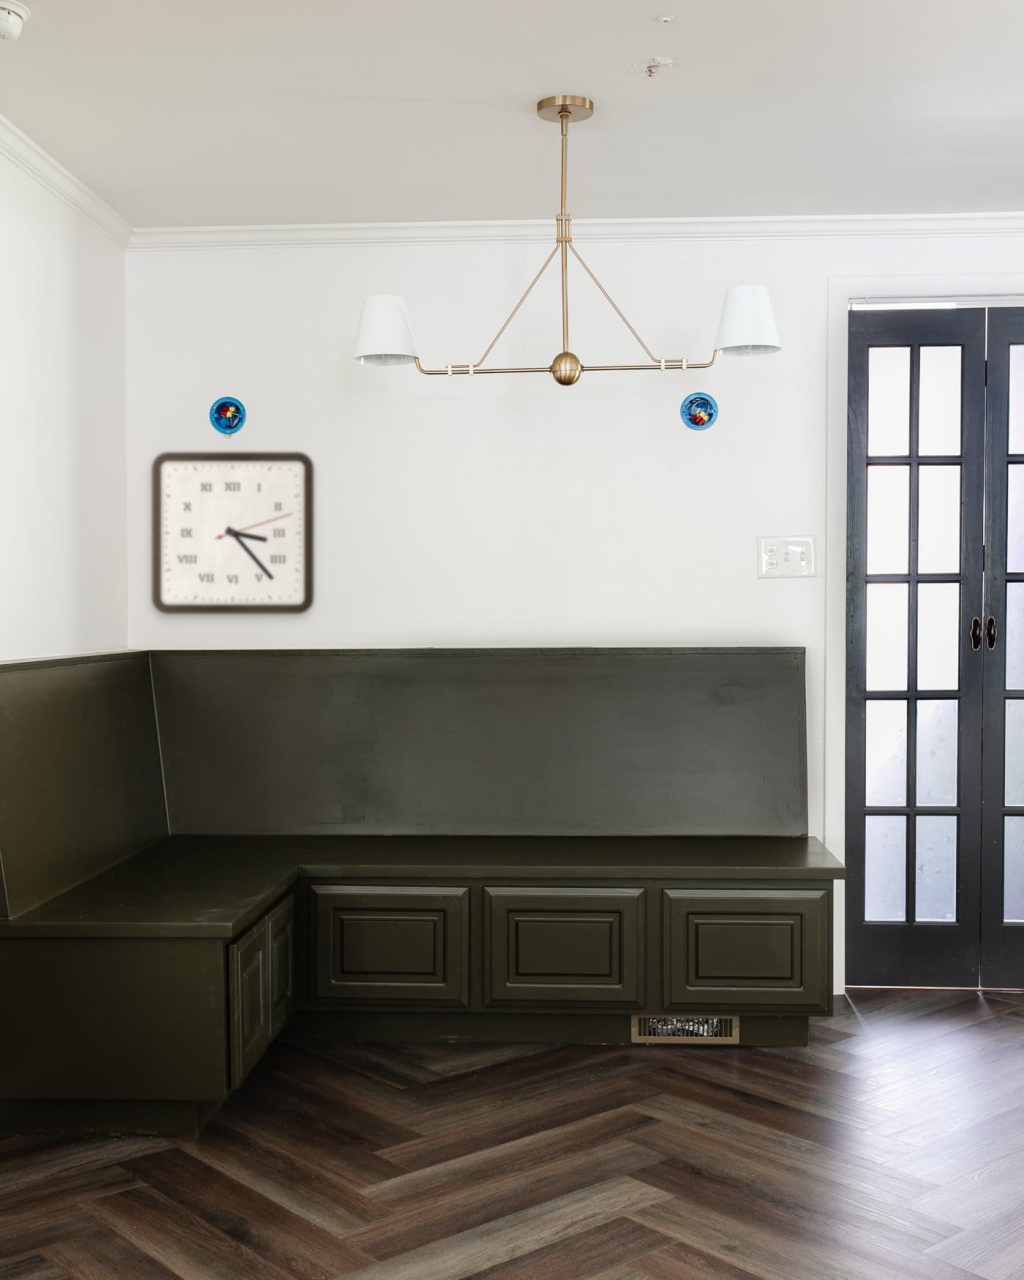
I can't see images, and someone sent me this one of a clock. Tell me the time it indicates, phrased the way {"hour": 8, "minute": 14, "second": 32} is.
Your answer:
{"hour": 3, "minute": 23, "second": 12}
